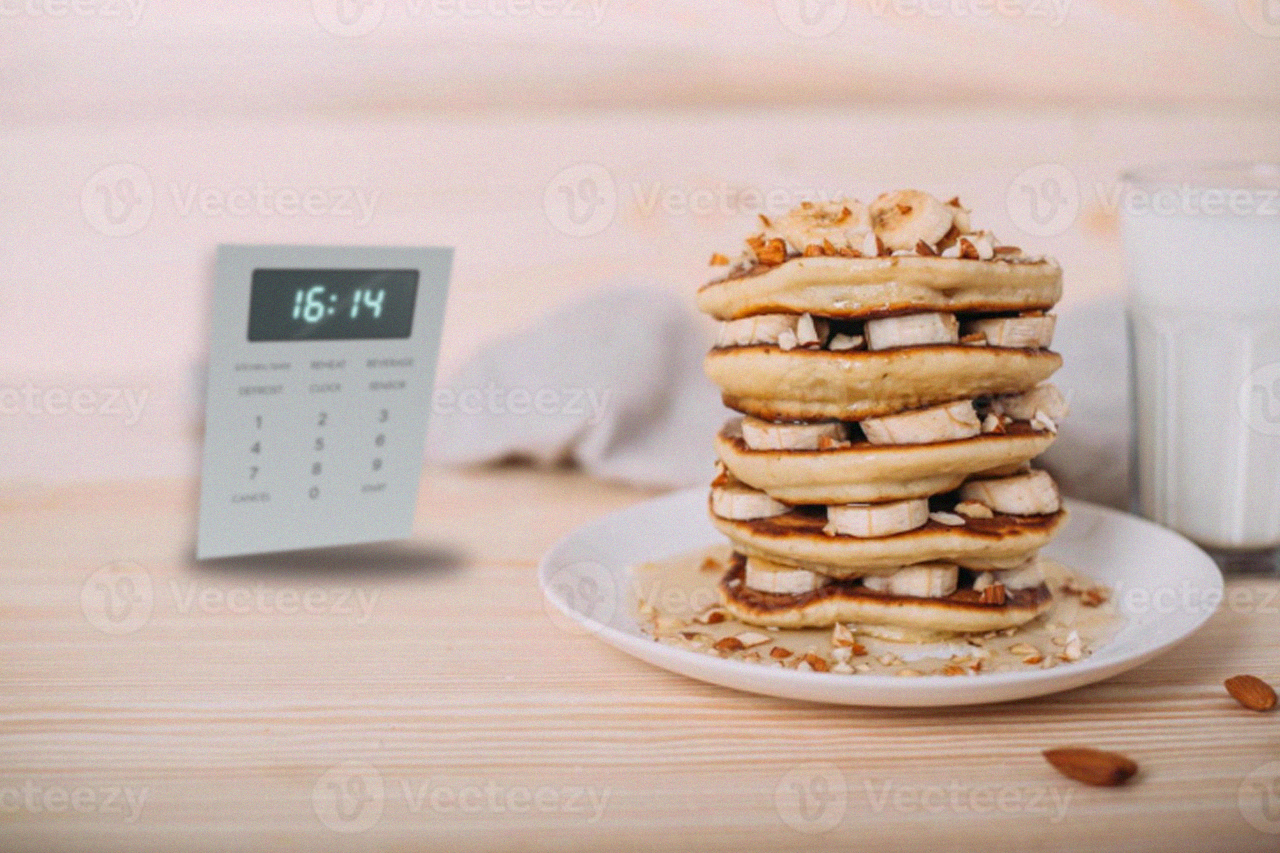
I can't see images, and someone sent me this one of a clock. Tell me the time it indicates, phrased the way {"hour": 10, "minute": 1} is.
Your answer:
{"hour": 16, "minute": 14}
